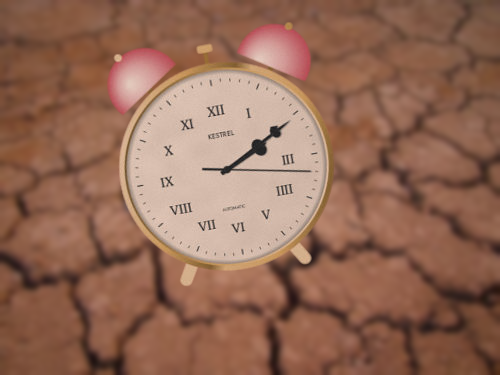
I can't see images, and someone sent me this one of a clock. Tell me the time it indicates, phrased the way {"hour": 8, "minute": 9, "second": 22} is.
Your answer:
{"hour": 2, "minute": 10, "second": 17}
